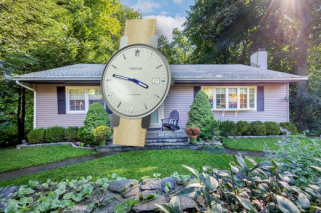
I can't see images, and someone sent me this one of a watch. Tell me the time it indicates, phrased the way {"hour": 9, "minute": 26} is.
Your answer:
{"hour": 3, "minute": 47}
